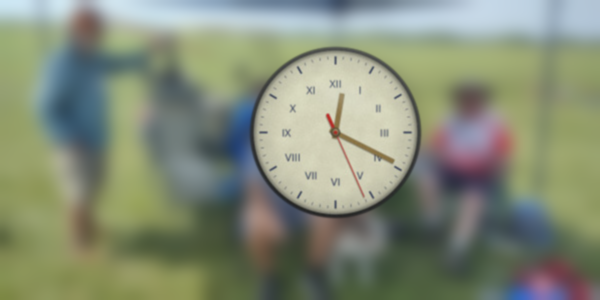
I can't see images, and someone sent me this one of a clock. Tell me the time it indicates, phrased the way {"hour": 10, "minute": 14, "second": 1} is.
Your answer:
{"hour": 12, "minute": 19, "second": 26}
